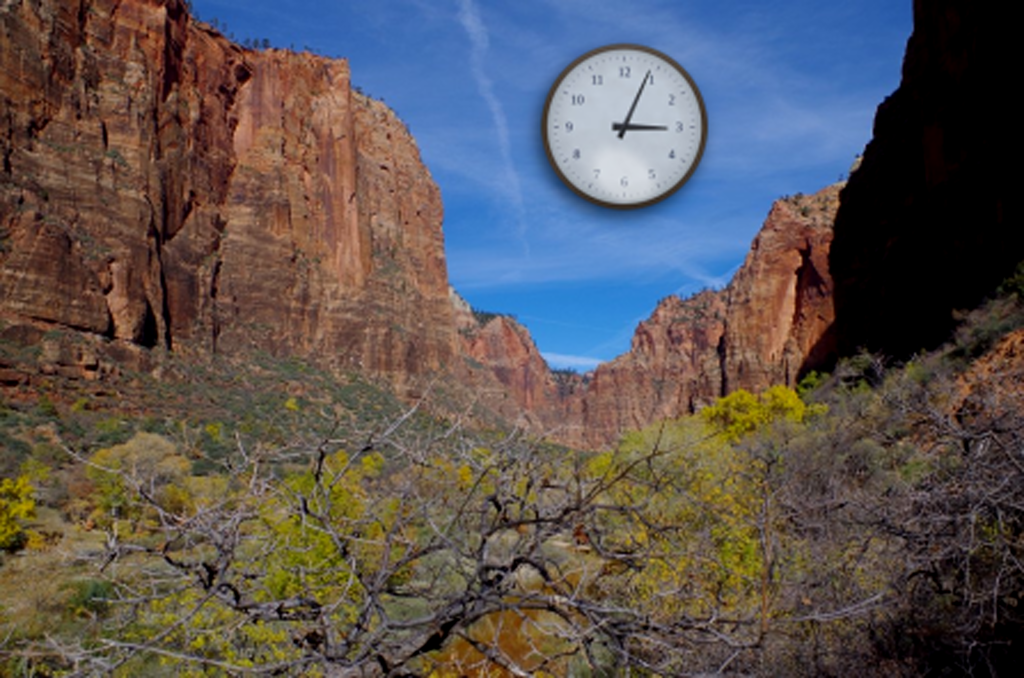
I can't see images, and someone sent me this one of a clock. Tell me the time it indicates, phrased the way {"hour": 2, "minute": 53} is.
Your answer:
{"hour": 3, "minute": 4}
